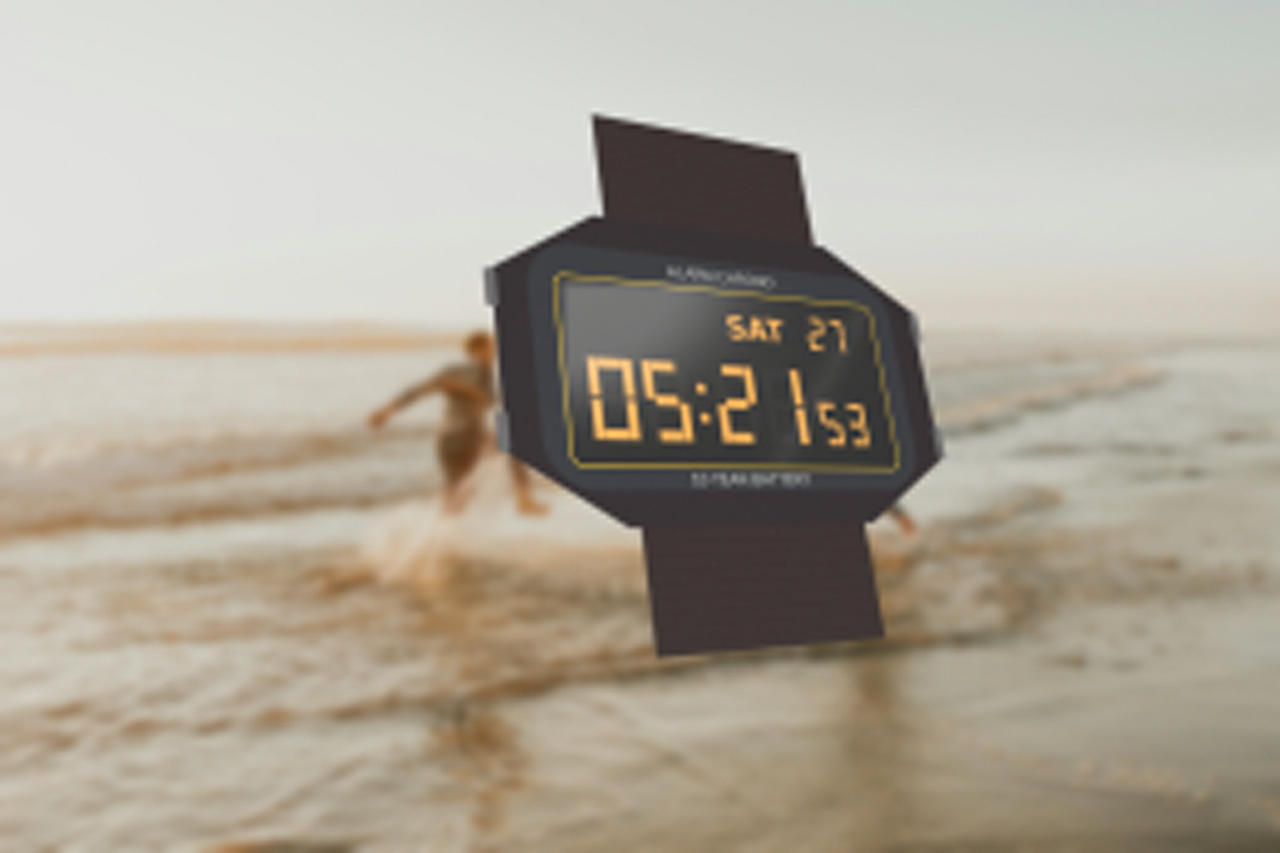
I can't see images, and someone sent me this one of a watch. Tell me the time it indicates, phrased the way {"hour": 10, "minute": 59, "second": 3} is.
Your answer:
{"hour": 5, "minute": 21, "second": 53}
